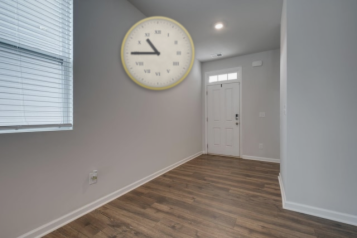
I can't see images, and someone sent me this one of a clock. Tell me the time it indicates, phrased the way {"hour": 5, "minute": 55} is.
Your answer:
{"hour": 10, "minute": 45}
